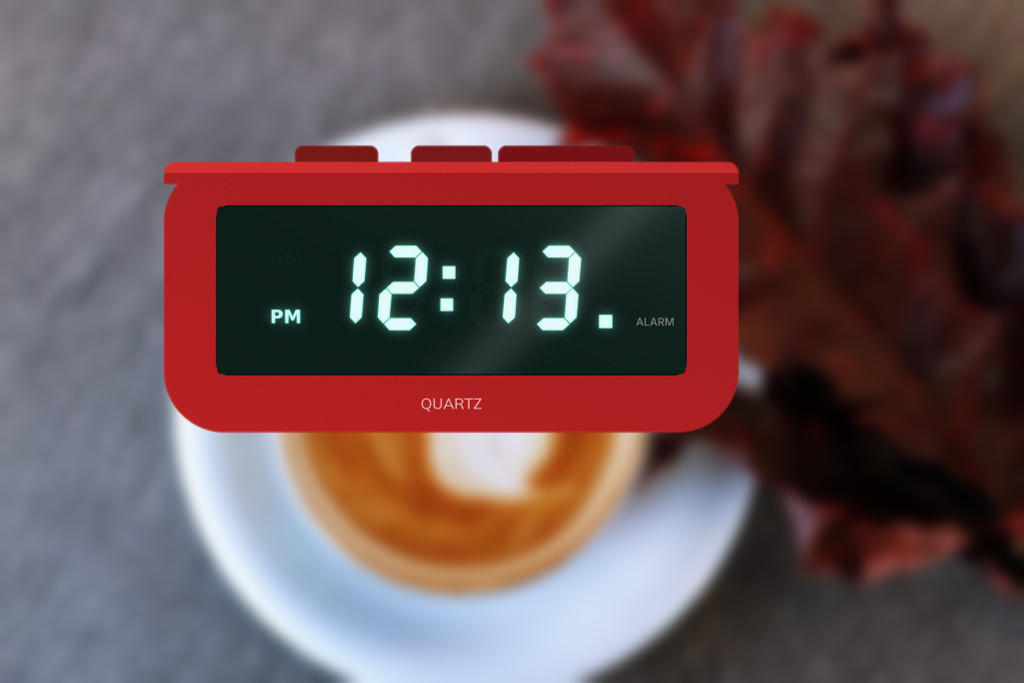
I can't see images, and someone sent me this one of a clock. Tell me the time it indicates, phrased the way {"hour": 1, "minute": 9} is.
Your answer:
{"hour": 12, "minute": 13}
